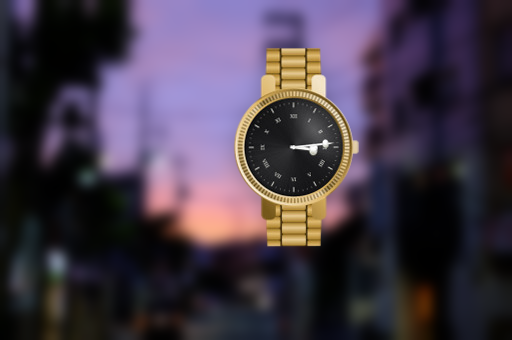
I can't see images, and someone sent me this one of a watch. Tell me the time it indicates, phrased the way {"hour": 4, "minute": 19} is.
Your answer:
{"hour": 3, "minute": 14}
